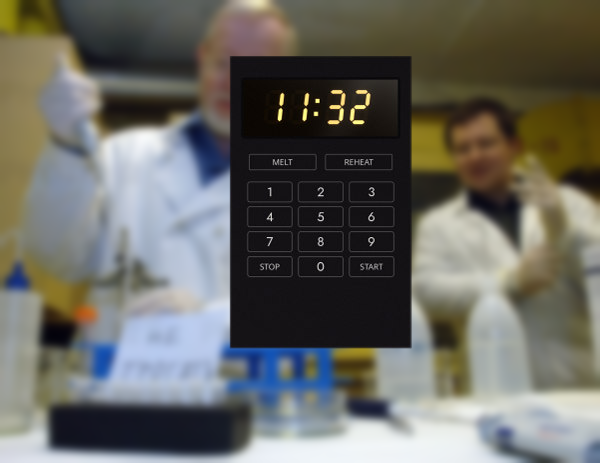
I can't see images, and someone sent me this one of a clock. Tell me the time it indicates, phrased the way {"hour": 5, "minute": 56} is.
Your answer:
{"hour": 11, "minute": 32}
